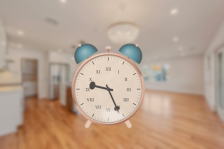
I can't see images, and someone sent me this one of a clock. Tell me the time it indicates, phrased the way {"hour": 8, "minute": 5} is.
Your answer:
{"hour": 9, "minute": 26}
